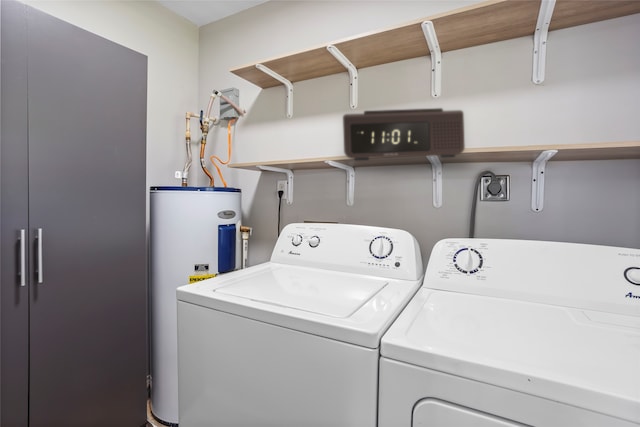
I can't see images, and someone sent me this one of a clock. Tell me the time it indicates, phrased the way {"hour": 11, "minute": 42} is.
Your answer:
{"hour": 11, "minute": 1}
